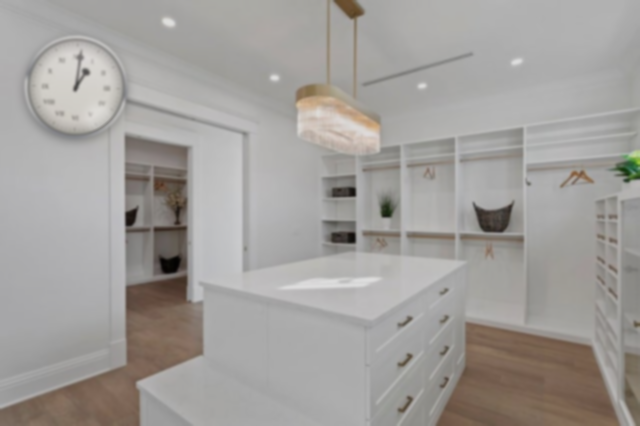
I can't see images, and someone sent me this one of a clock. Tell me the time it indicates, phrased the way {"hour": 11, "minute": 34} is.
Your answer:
{"hour": 1, "minute": 1}
